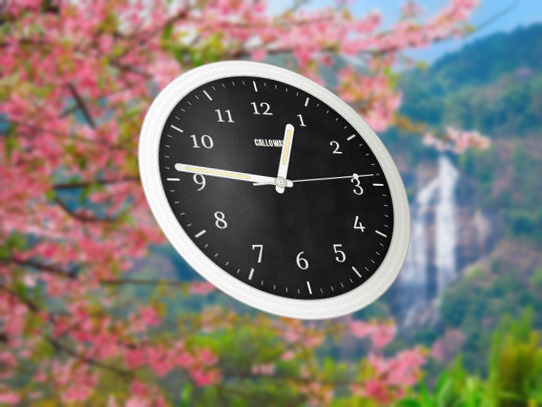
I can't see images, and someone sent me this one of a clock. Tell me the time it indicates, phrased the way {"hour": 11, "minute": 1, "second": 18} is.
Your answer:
{"hour": 12, "minute": 46, "second": 14}
